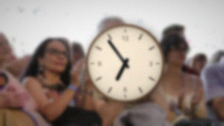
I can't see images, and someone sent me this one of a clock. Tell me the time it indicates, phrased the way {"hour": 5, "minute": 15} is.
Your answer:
{"hour": 6, "minute": 54}
